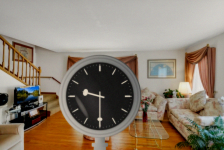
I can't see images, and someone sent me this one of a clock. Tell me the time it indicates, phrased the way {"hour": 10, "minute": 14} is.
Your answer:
{"hour": 9, "minute": 30}
